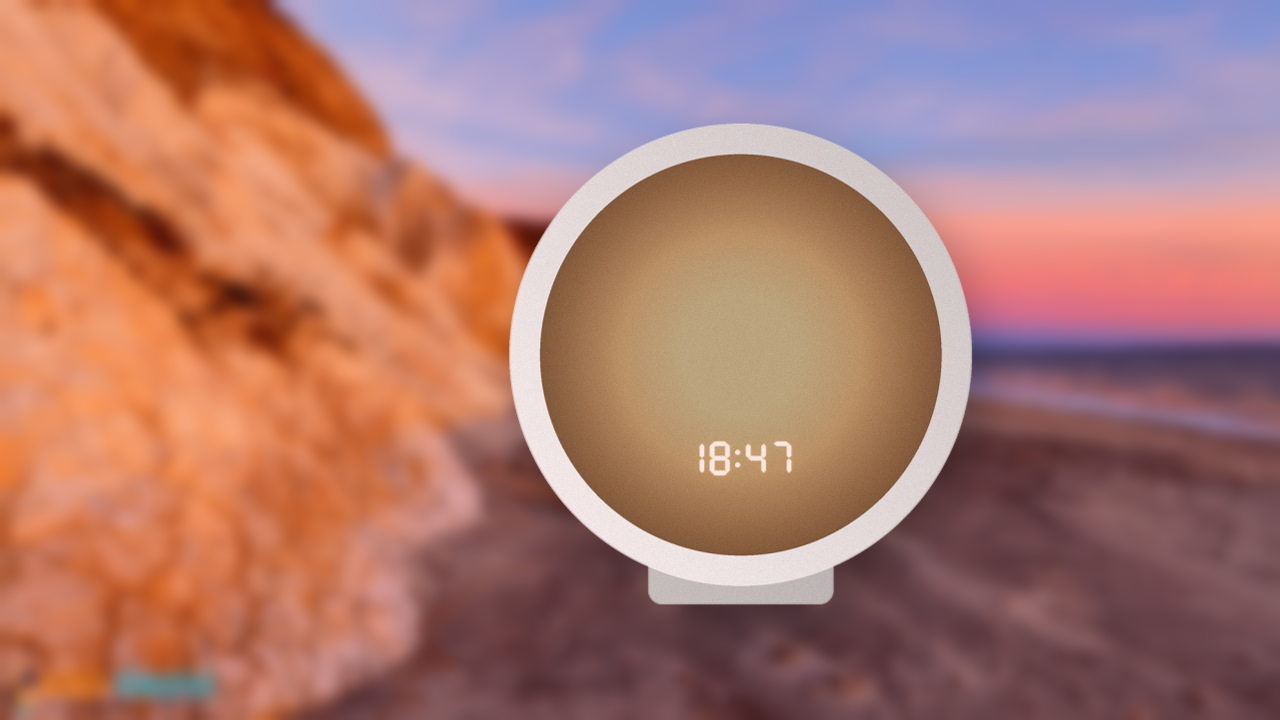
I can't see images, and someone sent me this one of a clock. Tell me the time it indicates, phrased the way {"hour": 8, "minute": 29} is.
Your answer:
{"hour": 18, "minute": 47}
